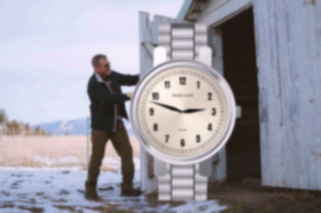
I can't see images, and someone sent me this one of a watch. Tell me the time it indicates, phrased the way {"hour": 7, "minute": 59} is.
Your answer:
{"hour": 2, "minute": 48}
